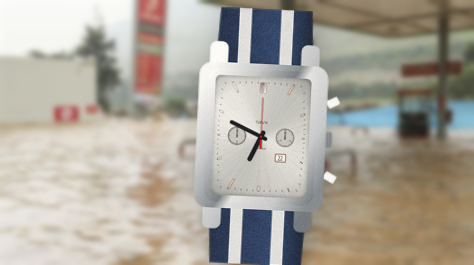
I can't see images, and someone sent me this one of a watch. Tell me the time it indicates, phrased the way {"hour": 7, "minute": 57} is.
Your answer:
{"hour": 6, "minute": 49}
